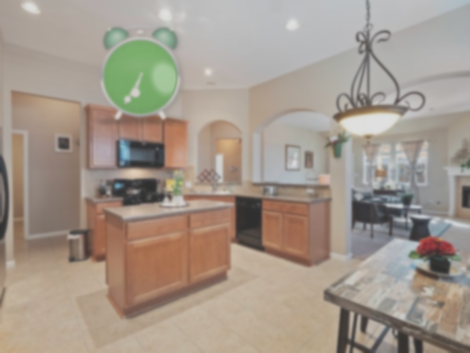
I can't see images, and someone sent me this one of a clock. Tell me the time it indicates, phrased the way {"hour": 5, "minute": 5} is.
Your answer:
{"hour": 6, "minute": 35}
